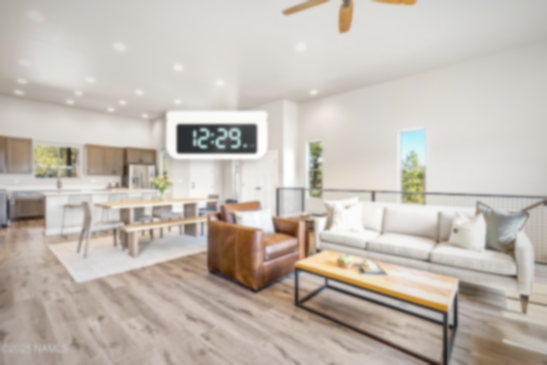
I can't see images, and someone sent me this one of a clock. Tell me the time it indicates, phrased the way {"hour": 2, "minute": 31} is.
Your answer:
{"hour": 12, "minute": 29}
